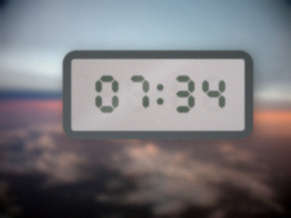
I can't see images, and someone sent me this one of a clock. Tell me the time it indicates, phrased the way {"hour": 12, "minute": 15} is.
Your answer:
{"hour": 7, "minute": 34}
